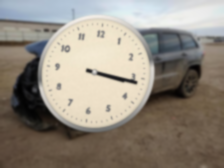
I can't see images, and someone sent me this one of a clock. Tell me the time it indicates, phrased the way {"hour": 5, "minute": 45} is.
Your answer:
{"hour": 3, "minute": 16}
